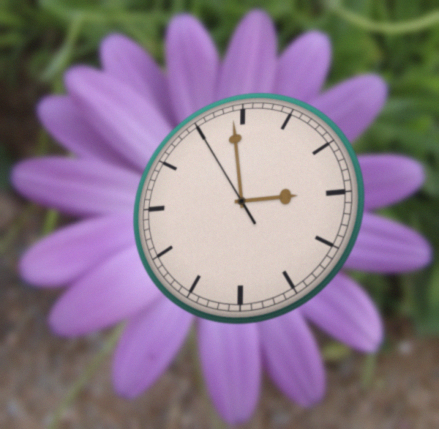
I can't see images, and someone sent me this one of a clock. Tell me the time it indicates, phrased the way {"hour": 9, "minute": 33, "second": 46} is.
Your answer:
{"hour": 2, "minute": 58, "second": 55}
